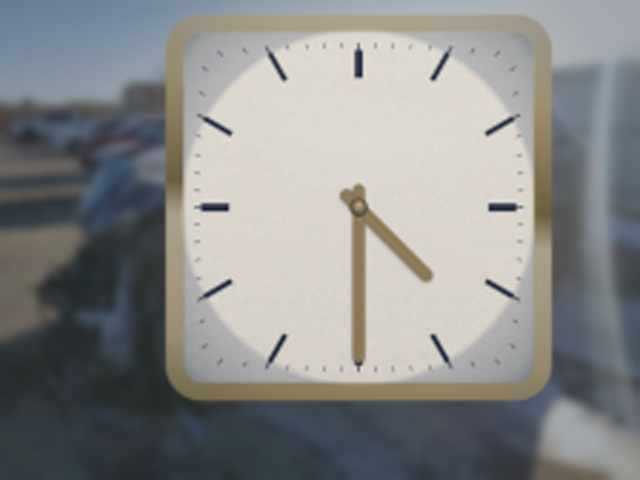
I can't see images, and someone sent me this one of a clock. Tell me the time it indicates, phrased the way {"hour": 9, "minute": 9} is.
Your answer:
{"hour": 4, "minute": 30}
